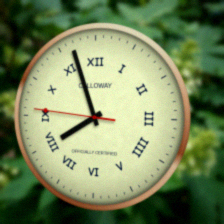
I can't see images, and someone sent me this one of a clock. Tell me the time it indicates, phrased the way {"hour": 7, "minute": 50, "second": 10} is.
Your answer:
{"hour": 7, "minute": 56, "second": 46}
